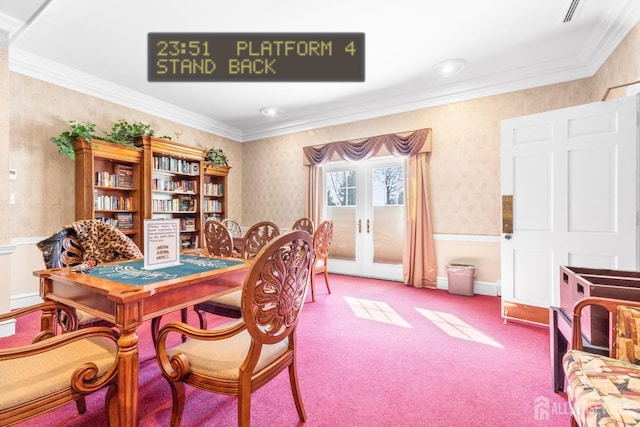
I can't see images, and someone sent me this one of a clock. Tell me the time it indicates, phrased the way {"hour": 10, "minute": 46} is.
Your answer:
{"hour": 23, "minute": 51}
